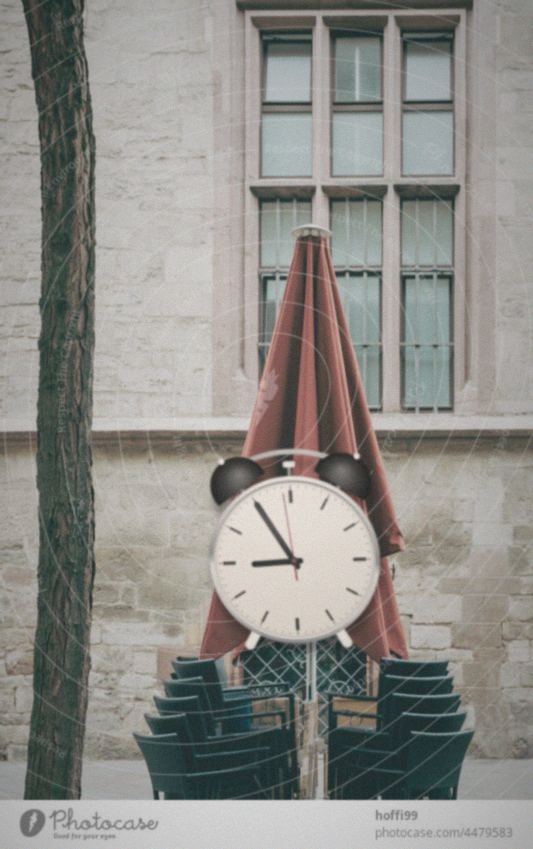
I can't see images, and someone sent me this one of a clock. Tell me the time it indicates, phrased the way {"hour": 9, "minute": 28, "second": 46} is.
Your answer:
{"hour": 8, "minute": 54, "second": 59}
